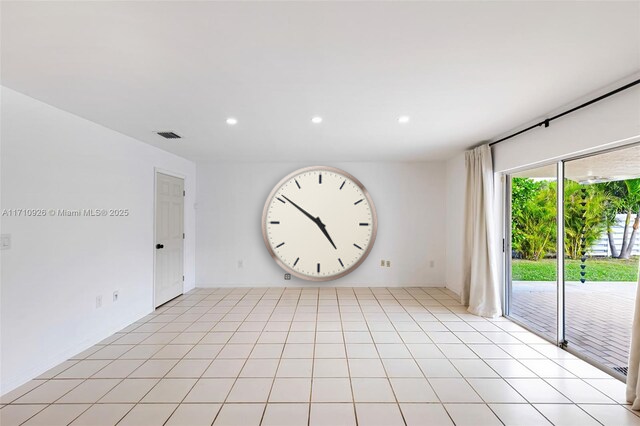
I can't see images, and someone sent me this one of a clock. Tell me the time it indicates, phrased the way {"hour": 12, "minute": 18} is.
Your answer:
{"hour": 4, "minute": 51}
